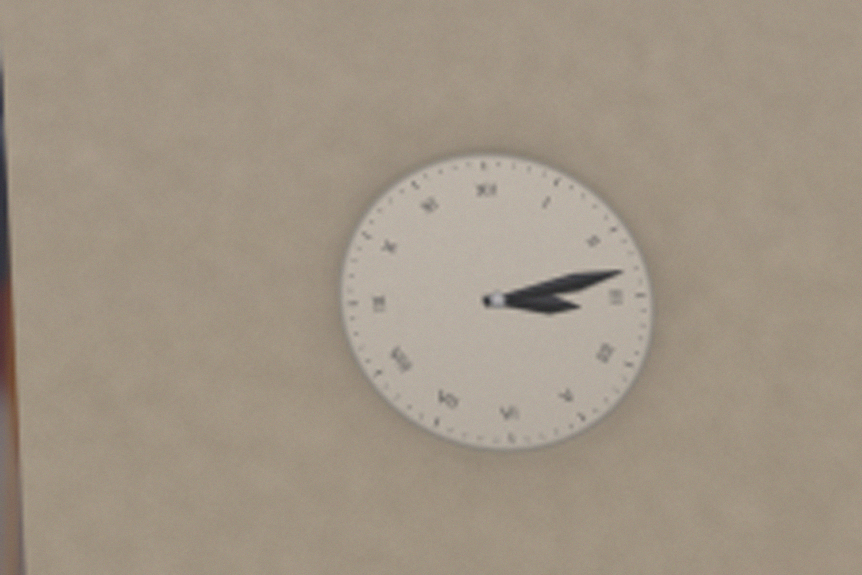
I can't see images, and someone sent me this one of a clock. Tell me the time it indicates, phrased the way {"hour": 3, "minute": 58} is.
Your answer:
{"hour": 3, "minute": 13}
